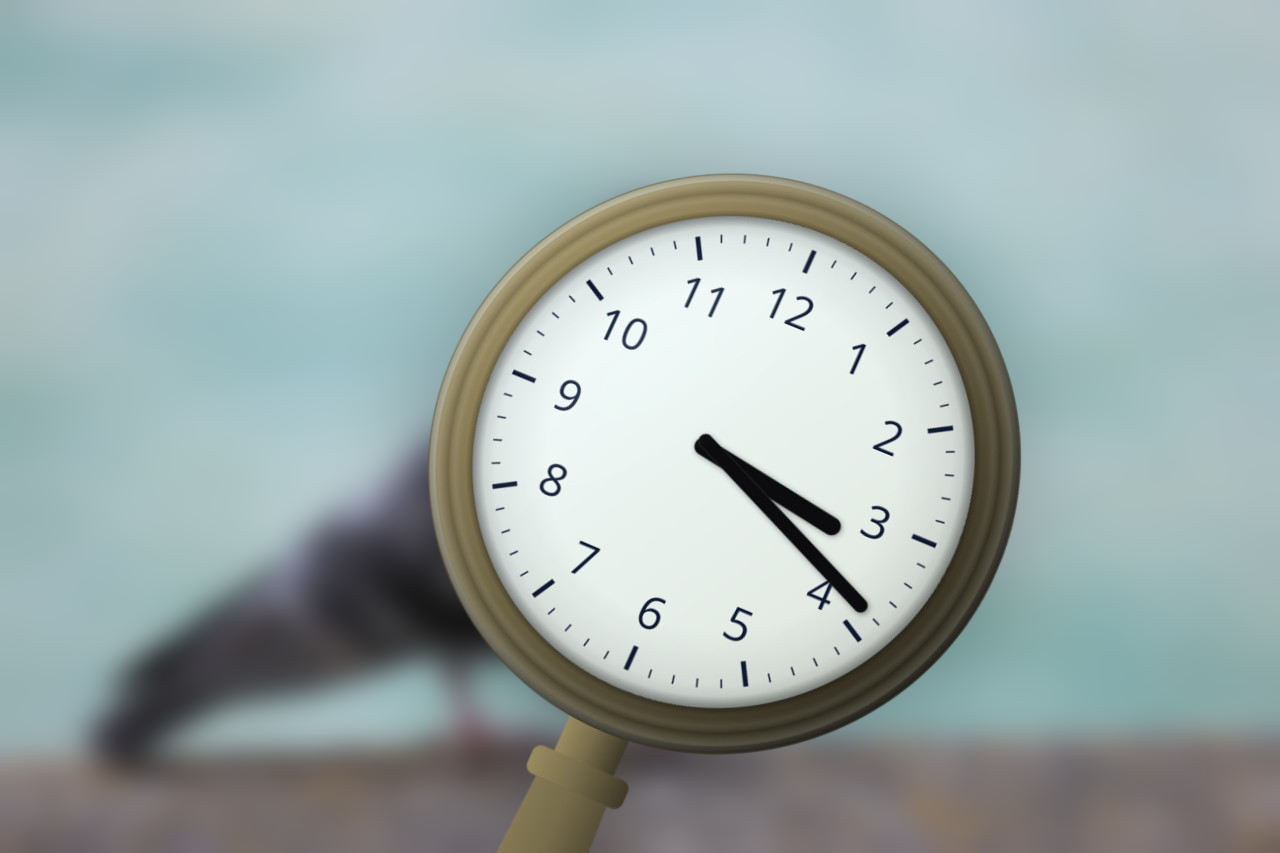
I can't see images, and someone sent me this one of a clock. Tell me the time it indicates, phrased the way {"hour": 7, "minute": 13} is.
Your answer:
{"hour": 3, "minute": 19}
